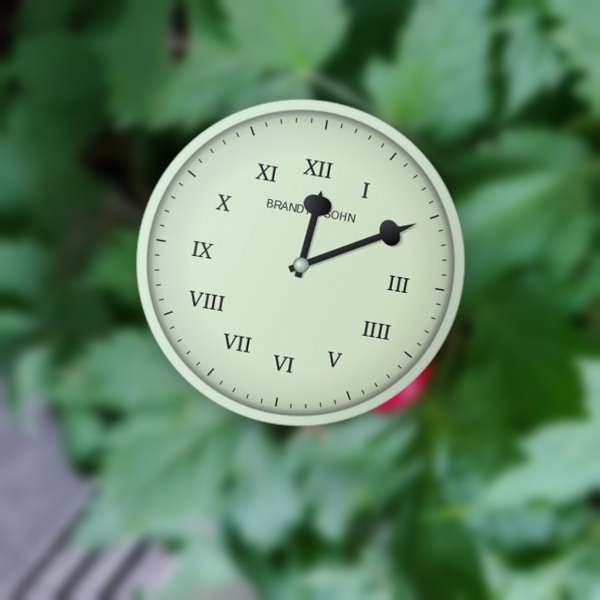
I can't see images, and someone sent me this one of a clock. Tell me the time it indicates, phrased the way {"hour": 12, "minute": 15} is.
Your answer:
{"hour": 12, "minute": 10}
